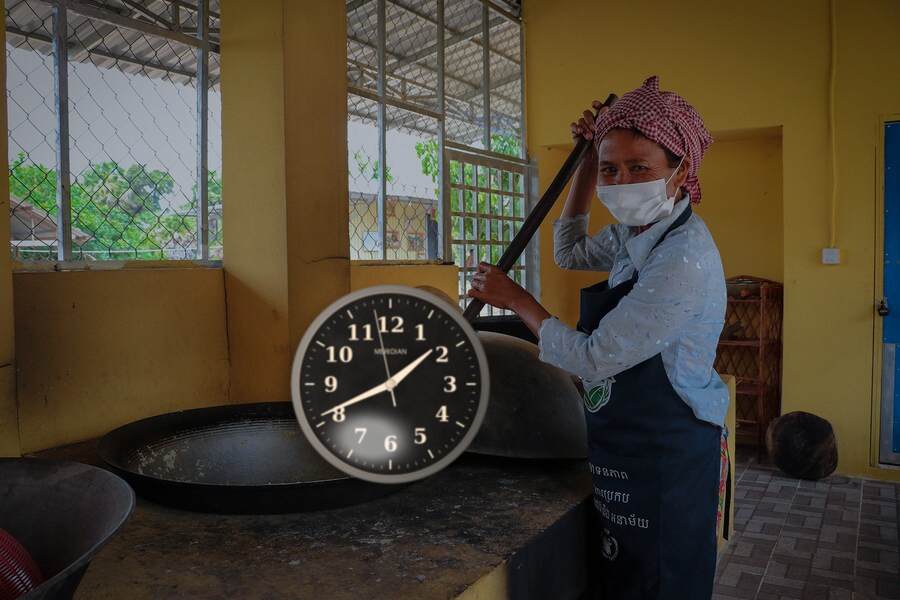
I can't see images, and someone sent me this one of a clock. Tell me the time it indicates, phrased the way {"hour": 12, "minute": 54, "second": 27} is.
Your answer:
{"hour": 1, "minute": 40, "second": 58}
